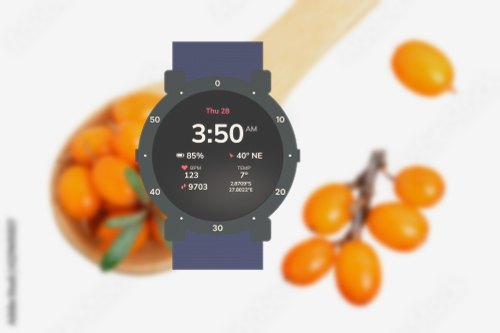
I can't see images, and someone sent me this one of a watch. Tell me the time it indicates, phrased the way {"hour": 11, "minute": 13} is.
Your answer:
{"hour": 3, "minute": 50}
